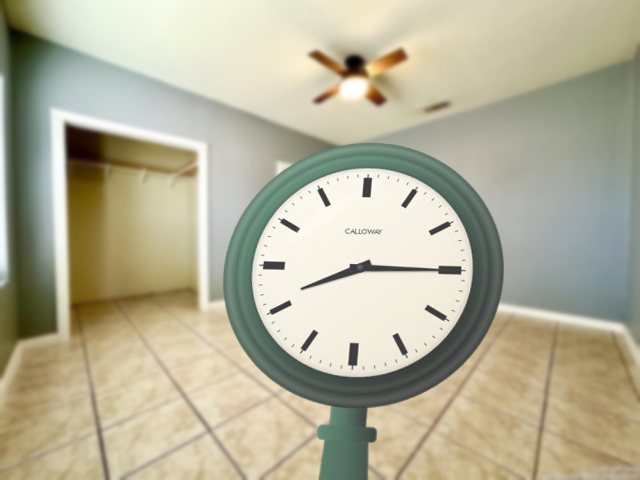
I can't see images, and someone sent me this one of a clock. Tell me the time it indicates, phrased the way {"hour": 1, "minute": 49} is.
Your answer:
{"hour": 8, "minute": 15}
